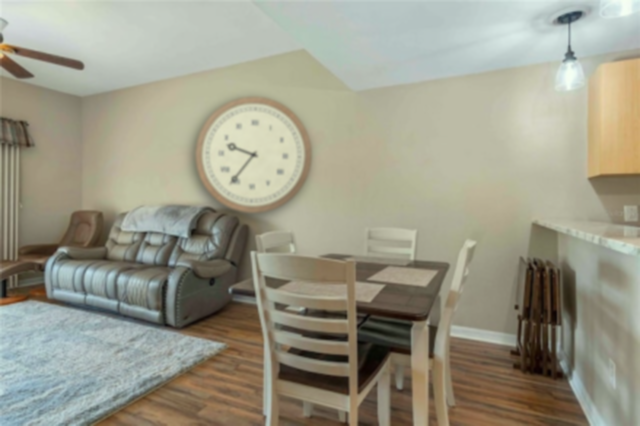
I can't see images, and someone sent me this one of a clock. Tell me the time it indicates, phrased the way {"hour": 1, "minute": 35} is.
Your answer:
{"hour": 9, "minute": 36}
